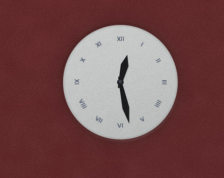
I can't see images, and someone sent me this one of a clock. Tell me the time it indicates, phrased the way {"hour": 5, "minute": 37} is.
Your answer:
{"hour": 12, "minute": 28}
